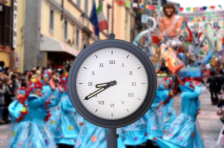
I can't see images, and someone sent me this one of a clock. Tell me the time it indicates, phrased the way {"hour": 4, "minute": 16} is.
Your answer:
{"hour": 8, "minute": 40}
